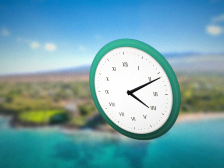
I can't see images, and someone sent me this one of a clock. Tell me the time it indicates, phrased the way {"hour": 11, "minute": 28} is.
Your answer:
{"hour": 4, "minute": 11}
